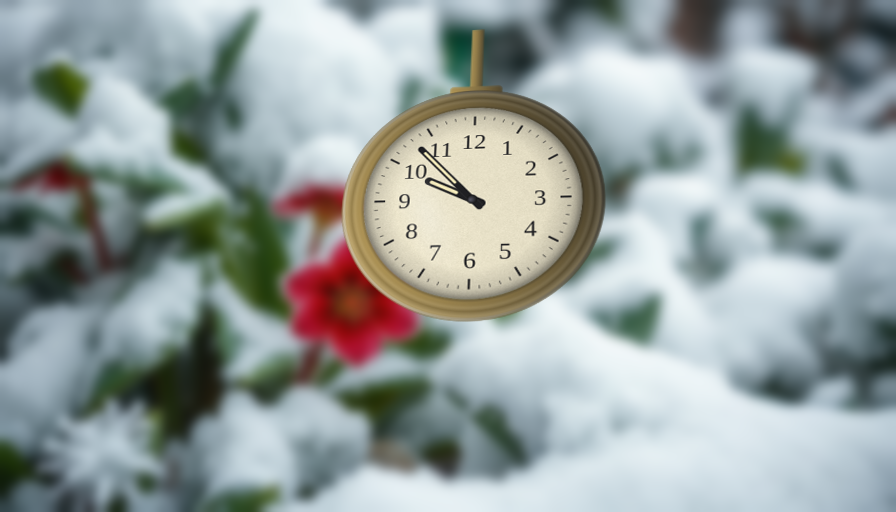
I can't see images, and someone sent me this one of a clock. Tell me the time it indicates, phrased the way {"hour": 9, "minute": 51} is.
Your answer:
{"hour": 9, "minute": 53}
